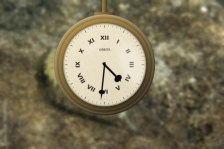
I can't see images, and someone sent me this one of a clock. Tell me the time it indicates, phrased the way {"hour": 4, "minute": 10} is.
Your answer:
{"hour": 4, "minute": 31}
